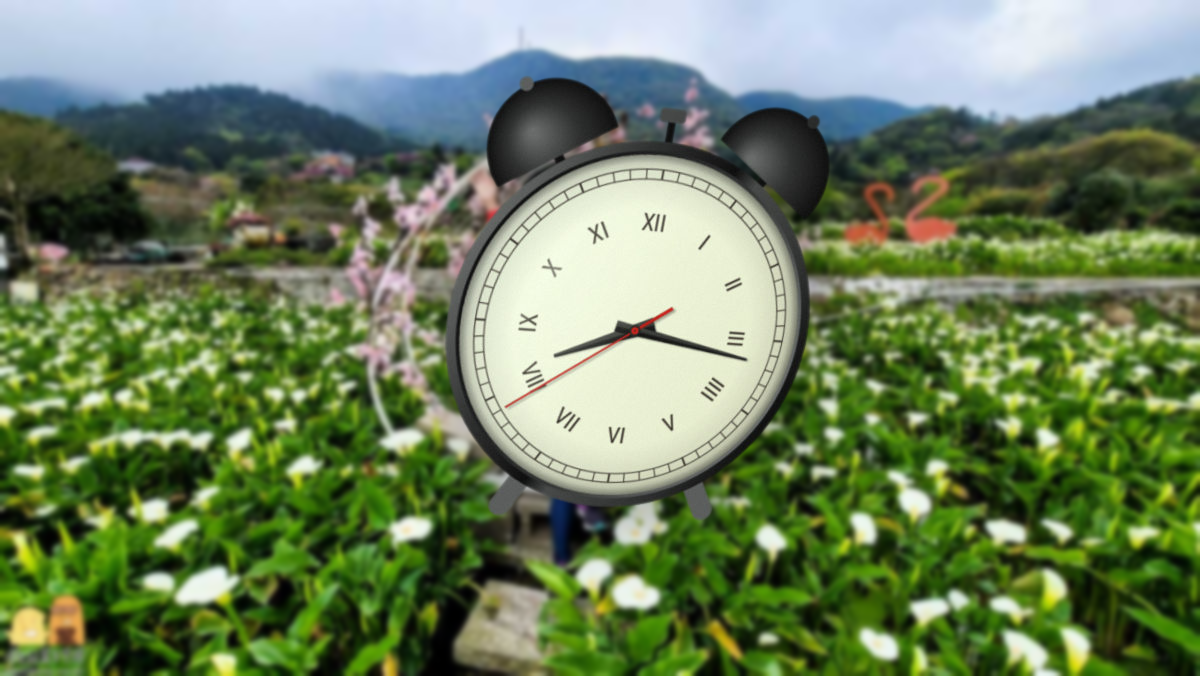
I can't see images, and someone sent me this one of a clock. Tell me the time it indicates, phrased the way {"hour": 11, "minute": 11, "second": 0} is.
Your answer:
{"hour": 8, "minute": 16, "second": 39}
